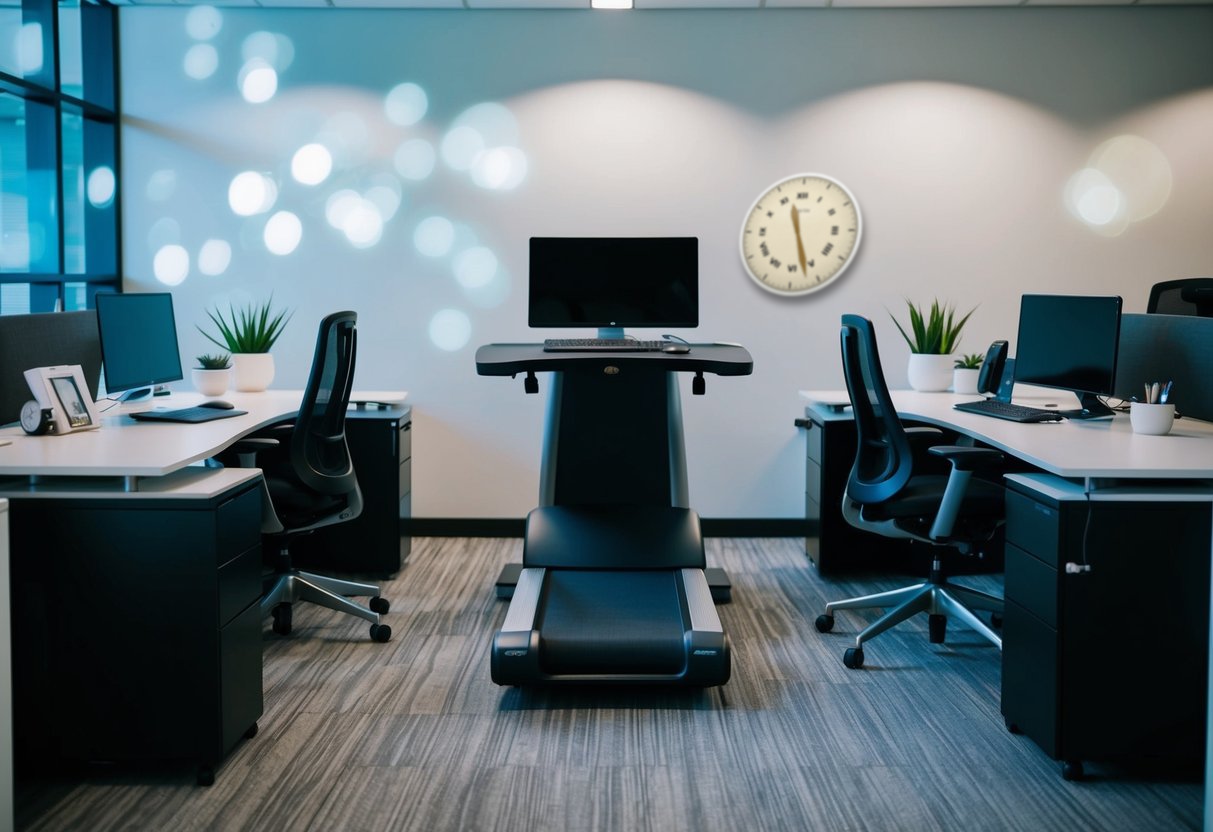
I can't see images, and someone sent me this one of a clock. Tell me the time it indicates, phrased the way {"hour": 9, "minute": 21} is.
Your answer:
{"hour": 11, "minute": 27}
